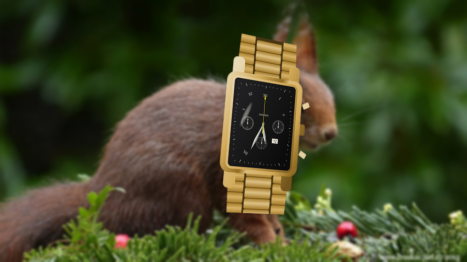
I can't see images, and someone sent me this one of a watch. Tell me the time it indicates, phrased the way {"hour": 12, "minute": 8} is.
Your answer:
{"hour": 5, "minute": 34}
